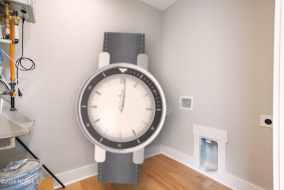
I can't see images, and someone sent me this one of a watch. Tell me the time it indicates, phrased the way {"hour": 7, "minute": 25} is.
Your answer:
{"hour": 12, "minute": 1}
